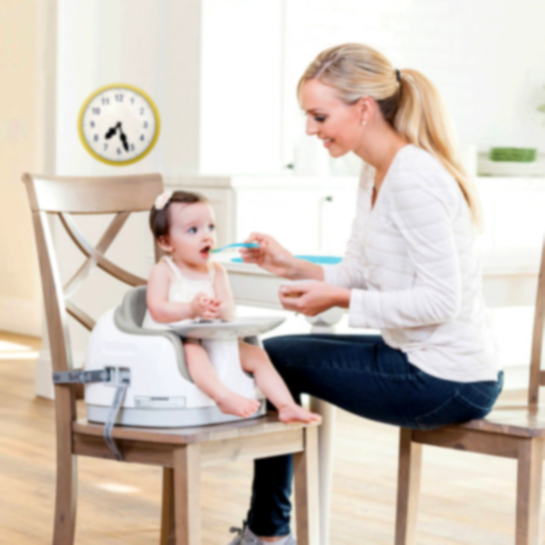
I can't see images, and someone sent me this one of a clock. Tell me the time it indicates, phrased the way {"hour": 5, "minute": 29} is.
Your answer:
{"hour": 7, "minute": 27}
